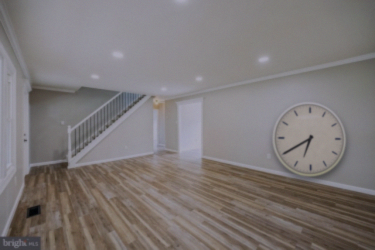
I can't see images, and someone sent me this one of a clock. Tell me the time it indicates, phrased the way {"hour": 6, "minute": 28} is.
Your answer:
{"hour": 6, "minute": 40}
